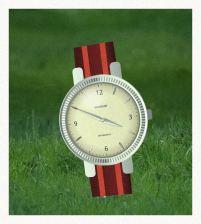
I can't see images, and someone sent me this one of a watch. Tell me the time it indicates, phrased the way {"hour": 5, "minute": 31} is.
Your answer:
{"hour": 3, "minute": 50}
